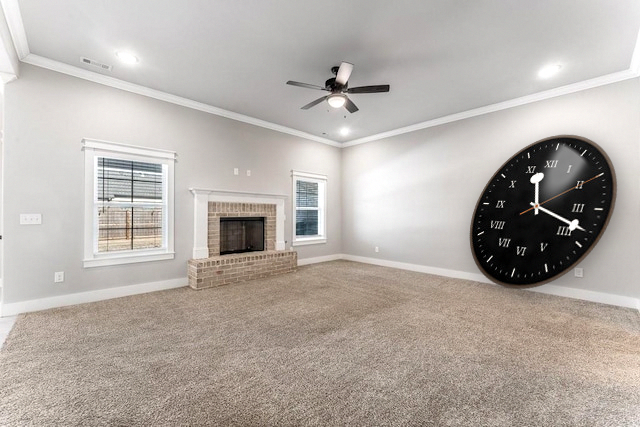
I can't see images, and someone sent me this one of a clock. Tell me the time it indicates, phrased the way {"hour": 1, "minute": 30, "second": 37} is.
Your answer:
{"hour": 11, "minute": 18, "second": 10}
